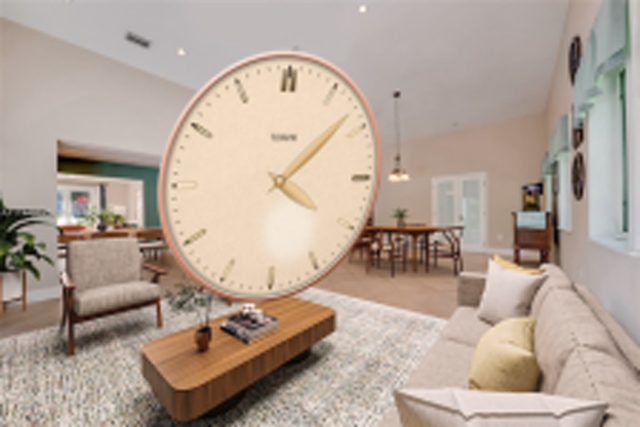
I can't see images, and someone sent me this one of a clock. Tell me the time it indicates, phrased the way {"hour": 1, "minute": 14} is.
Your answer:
{"hour": 4, "minute": 8}
